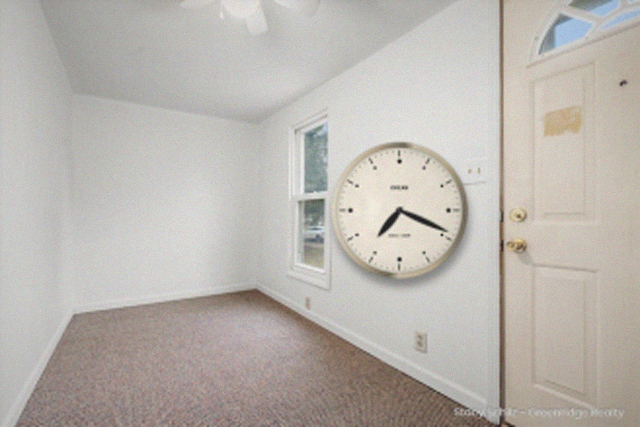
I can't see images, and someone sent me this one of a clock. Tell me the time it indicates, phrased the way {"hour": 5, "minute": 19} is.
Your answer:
{"hour": 7, "minute": 19}
